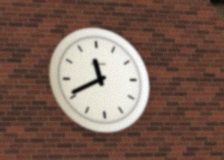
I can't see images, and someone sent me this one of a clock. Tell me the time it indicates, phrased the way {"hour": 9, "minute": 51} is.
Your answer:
{"hour": 11, "minute": 41}
